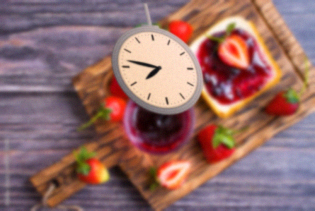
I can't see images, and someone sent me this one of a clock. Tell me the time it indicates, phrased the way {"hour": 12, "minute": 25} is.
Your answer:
{"hour": 7, "minute": 47}
